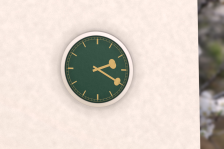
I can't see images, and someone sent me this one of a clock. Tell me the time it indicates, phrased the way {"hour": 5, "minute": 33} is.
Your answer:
{"hour": 2, "minute": 20}
